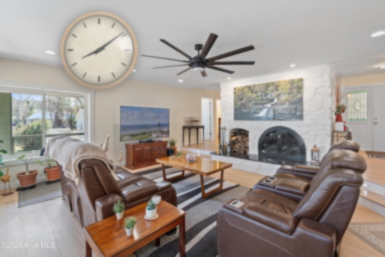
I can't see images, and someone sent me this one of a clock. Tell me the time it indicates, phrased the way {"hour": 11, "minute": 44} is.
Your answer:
{"hour": 8, "minute": 9}
